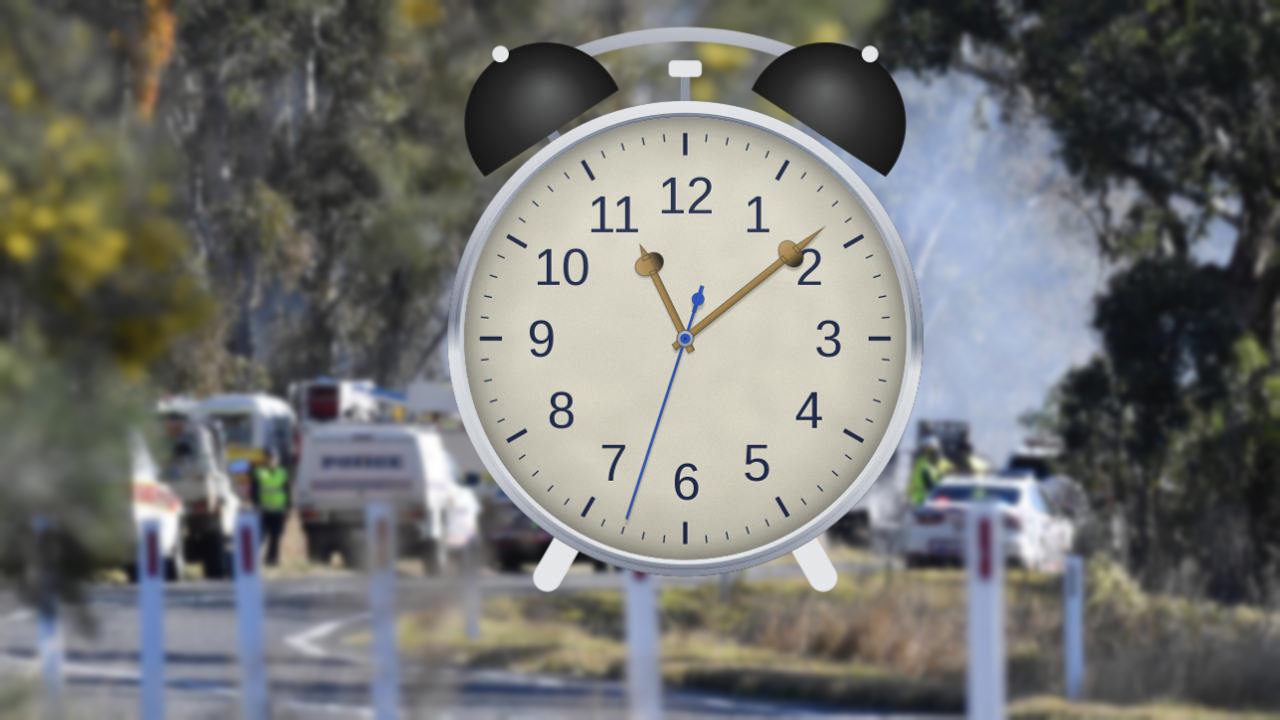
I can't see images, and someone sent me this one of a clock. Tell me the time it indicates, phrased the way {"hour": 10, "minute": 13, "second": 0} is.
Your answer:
{"hour": 11, "minute": 8, "second": 33}
